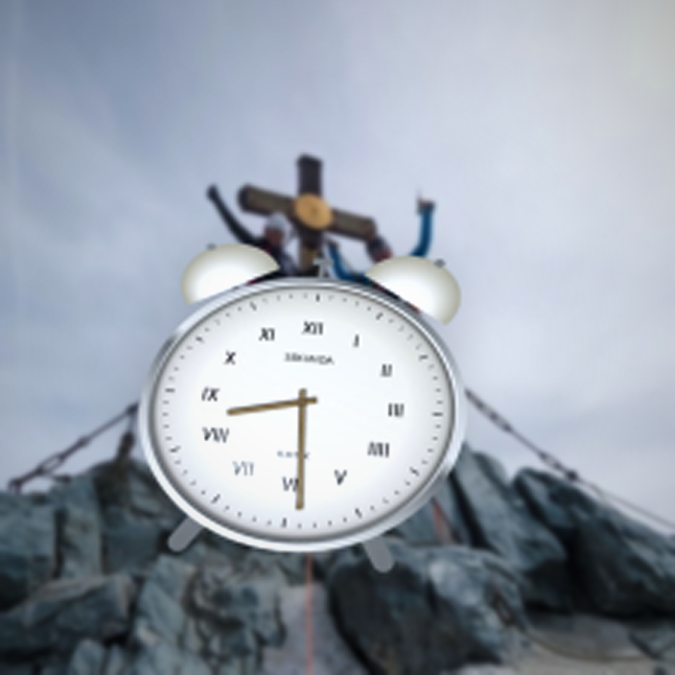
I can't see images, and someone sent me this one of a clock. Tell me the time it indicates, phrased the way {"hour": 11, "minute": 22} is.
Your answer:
{"hour": 8, "minute": 29}
